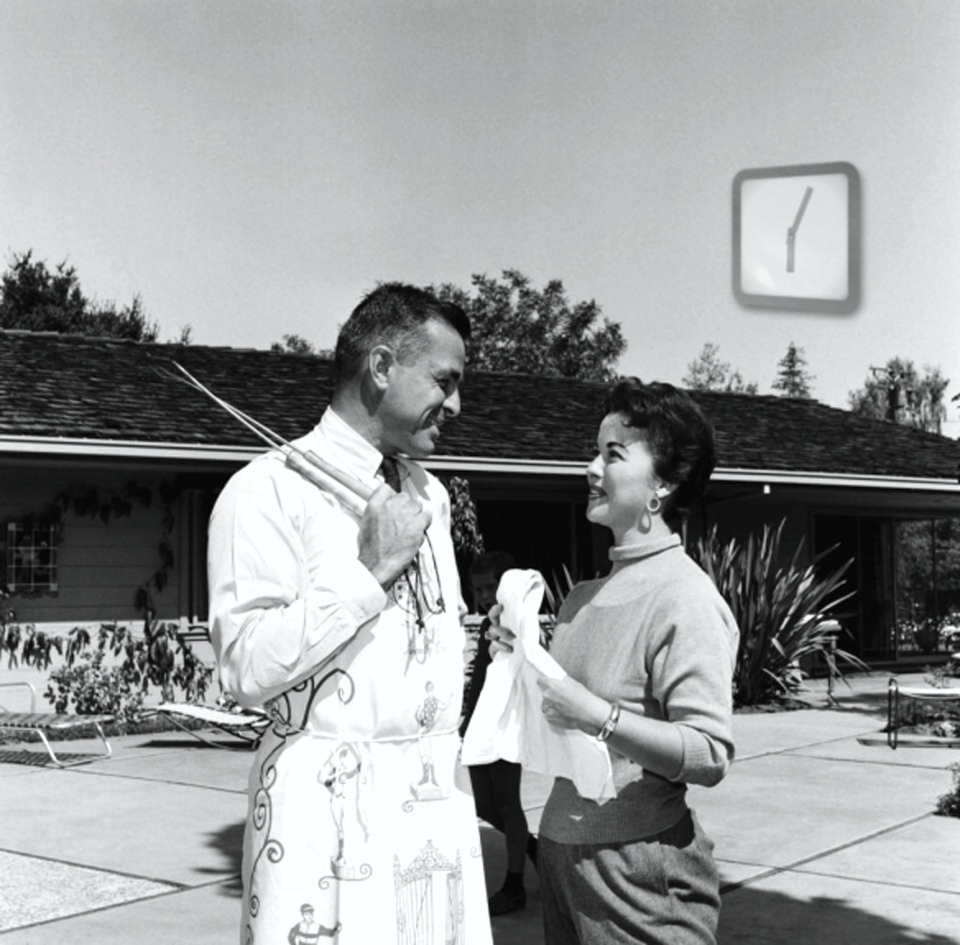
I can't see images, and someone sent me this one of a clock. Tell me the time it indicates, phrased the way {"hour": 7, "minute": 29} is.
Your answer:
{"hour": 6, "minute": 4}
